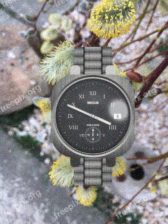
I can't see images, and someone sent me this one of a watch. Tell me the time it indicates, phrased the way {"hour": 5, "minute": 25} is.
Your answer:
{"hour": 3, "minute": 49}
